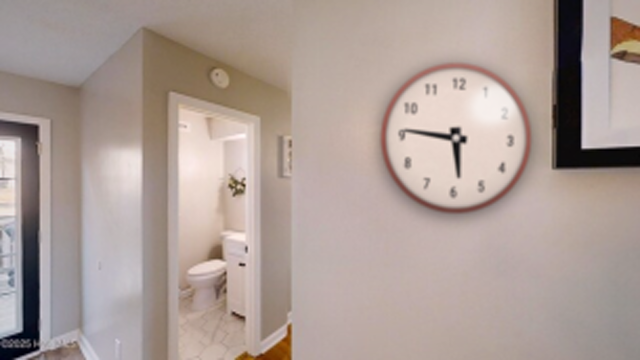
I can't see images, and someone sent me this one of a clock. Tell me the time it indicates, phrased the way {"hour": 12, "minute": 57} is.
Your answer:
{"hour": 5, "minute": 46}
